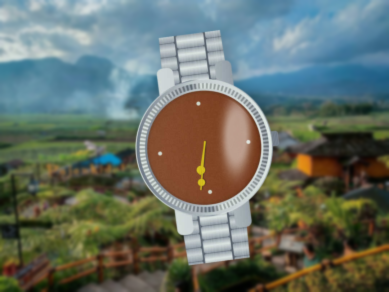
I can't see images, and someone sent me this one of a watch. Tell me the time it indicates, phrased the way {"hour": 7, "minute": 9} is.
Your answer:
{"hour": 6, "minute": 32}
